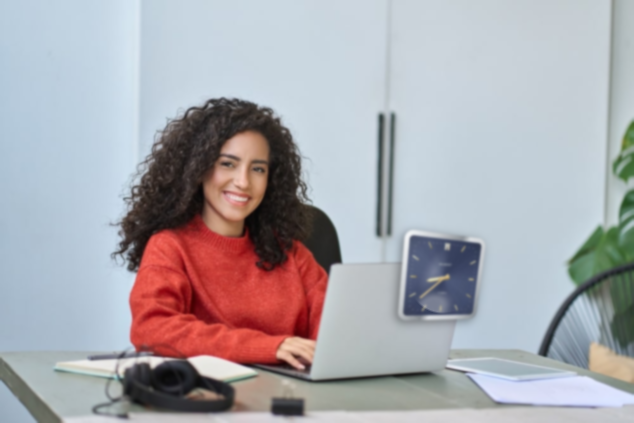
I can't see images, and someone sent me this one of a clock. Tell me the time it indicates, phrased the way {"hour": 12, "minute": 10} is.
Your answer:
{"hour": 8, "minute": 38}
